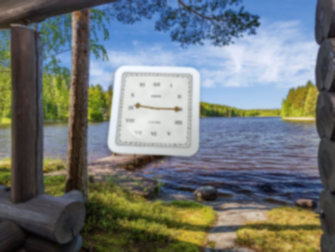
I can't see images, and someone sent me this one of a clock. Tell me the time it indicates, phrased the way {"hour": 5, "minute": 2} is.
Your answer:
{"hour": 9, "minute": 15}
